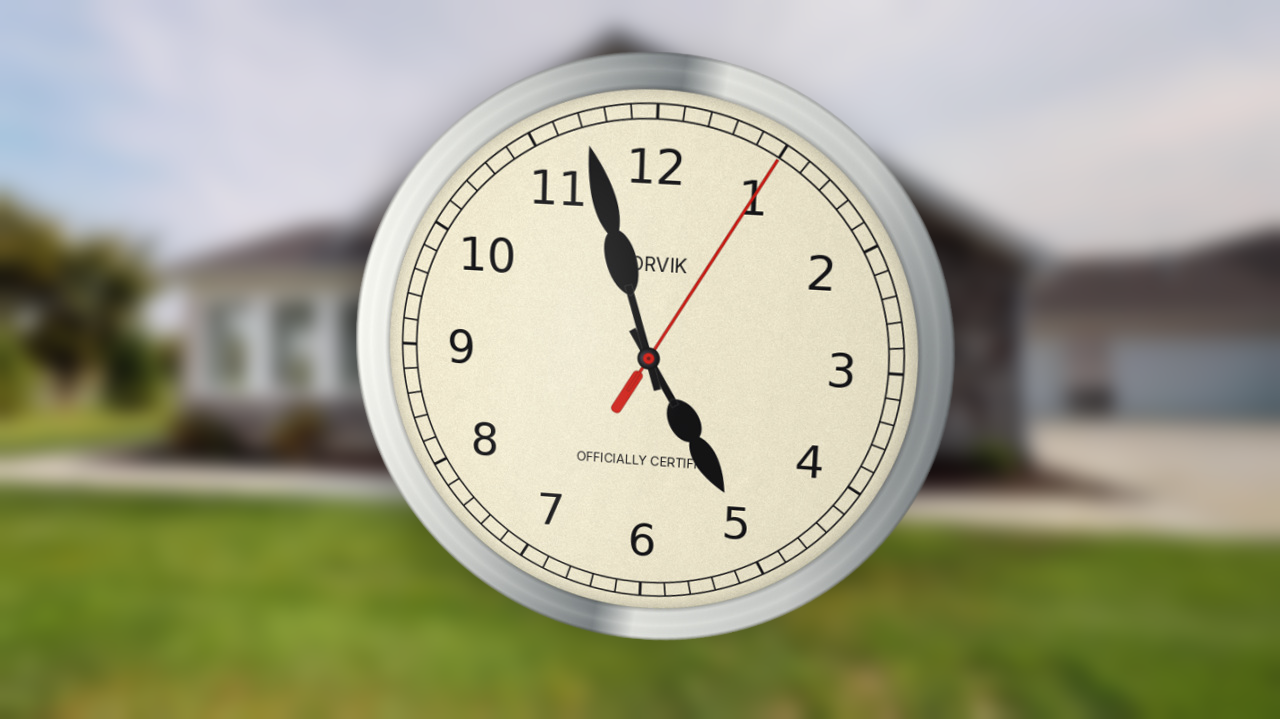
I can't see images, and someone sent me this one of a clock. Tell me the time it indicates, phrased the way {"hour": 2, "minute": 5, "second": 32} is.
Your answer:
{"hour": 4, "minute": 57, "second": 5}
